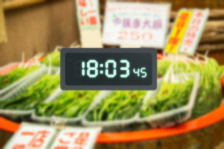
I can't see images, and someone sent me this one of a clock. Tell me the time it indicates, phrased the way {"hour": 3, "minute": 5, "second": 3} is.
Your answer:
{"hour": 18, "minute": 3, "second": 45}
